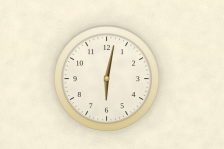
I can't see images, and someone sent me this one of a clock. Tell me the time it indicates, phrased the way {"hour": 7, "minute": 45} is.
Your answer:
{"hour": 6, "minute": 2}
